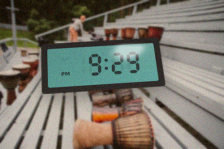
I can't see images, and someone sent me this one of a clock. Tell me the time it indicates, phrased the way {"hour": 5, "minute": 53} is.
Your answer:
{"hour": 9, "minute": 29}
